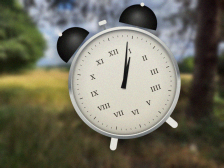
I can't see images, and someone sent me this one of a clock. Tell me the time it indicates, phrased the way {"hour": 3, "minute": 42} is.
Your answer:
{"hour": 1, "minute": 4}
